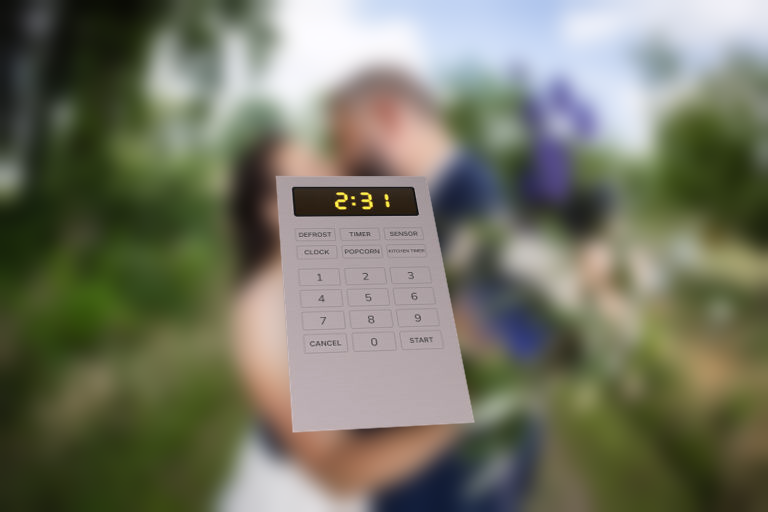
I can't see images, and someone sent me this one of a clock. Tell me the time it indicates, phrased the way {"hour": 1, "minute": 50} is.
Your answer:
{"hour": 2, "minute": 31}
